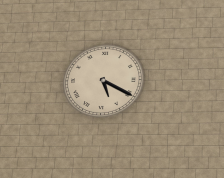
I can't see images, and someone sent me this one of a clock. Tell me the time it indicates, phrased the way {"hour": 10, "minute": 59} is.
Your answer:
{"hour": 5, "minute": 20}
